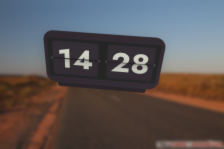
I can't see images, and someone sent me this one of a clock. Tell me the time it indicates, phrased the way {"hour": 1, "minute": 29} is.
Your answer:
{"hour": 14, "minute": 28}
